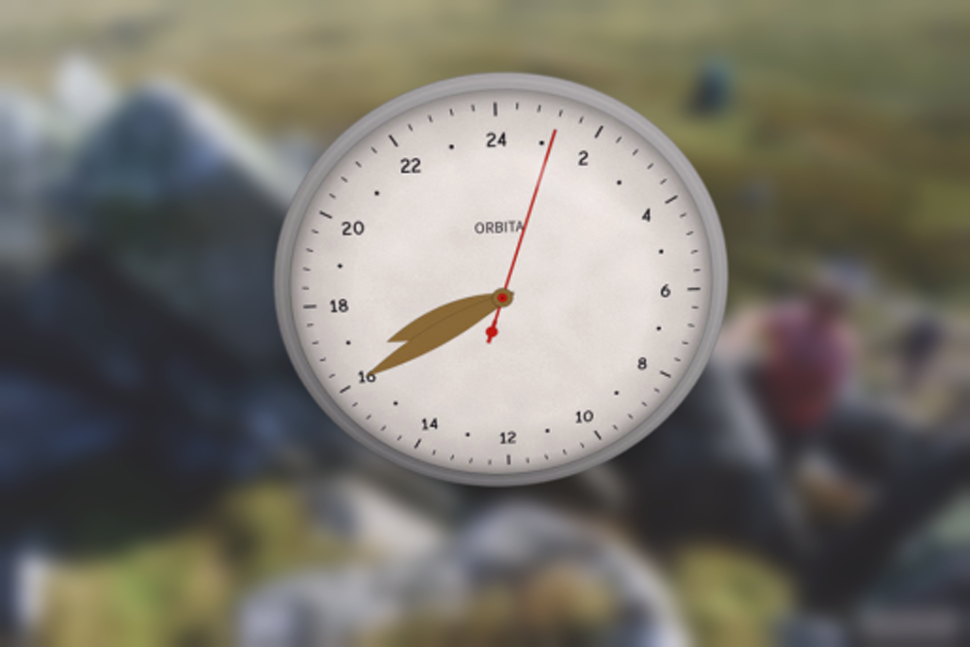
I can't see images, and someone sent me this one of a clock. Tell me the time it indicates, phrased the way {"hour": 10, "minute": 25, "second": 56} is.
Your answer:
{"hour": 16, "minute": 40, "second": 3}
